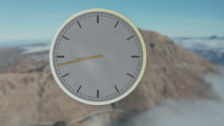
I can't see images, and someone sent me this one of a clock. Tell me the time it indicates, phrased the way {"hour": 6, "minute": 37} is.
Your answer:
{"hour": 8, "minute": 43}
